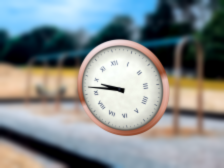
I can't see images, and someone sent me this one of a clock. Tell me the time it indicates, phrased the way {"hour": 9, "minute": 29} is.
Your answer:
{"hour": 9, "minute": 47}
